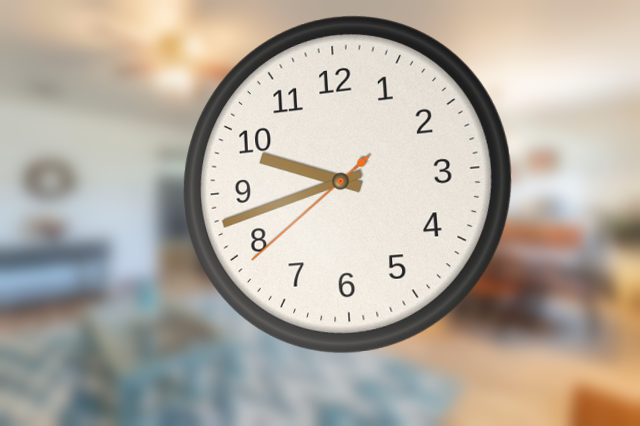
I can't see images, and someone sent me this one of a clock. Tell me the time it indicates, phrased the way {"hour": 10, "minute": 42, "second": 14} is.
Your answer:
{"hour": 9, "minute": 42, "second": 39}
